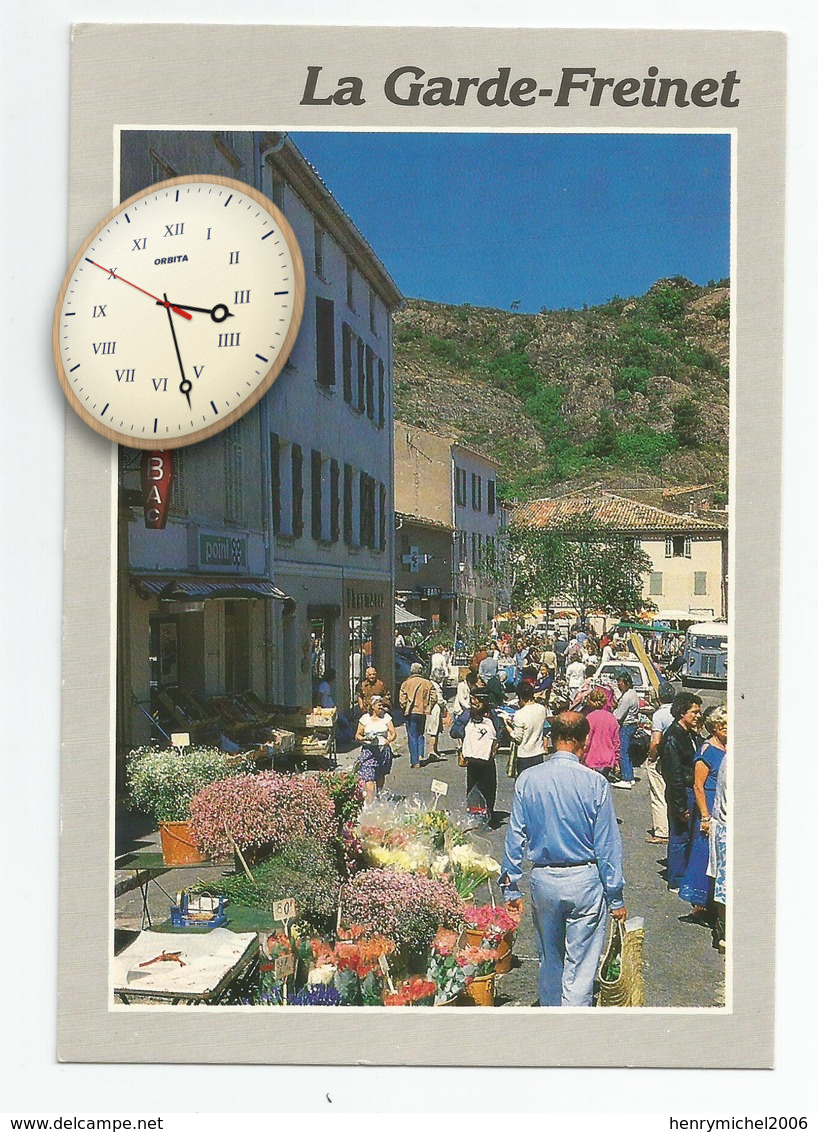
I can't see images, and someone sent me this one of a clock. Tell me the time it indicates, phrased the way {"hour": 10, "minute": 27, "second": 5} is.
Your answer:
{"hour": 3, "minute": 26, "second": 50}
